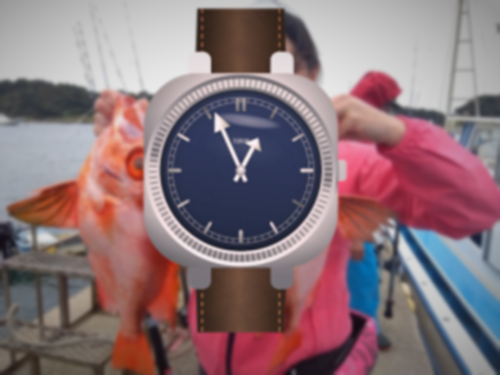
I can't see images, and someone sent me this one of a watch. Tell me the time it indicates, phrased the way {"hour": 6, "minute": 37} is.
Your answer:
{"hour": 12, "minute": 56}
